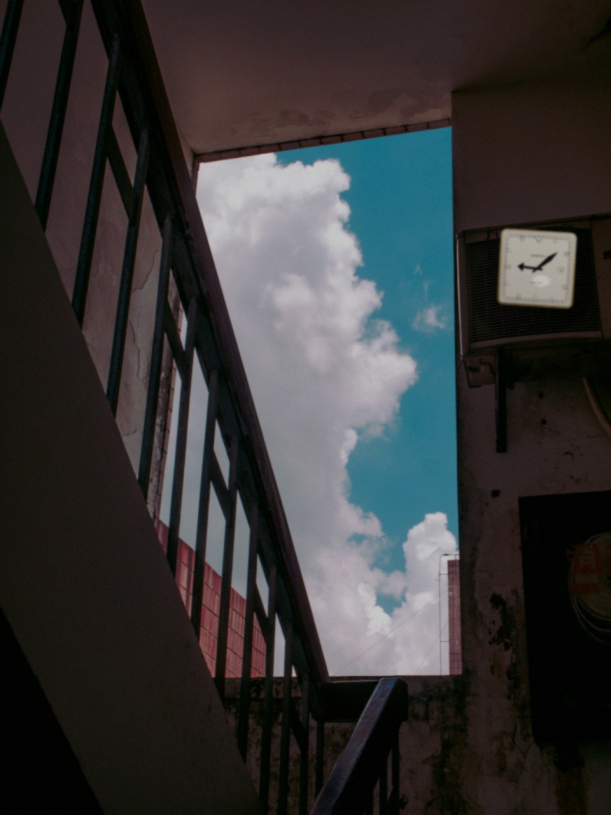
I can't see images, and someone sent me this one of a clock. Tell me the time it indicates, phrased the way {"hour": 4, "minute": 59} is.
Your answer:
{"hour": 9, "minute": 8}
